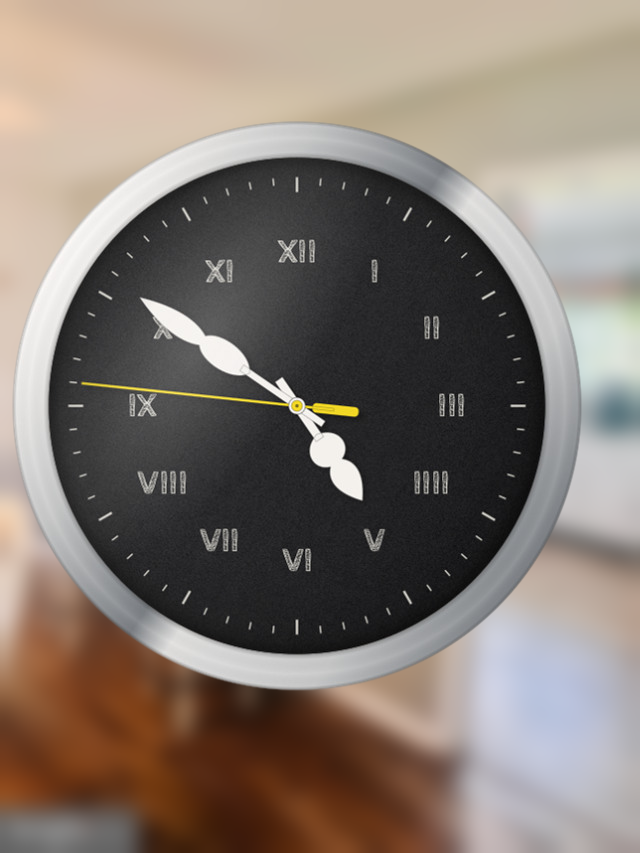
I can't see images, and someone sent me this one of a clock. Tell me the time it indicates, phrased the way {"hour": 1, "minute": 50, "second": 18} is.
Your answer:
{"hour": 4, "minute": 50, "second": 46}
